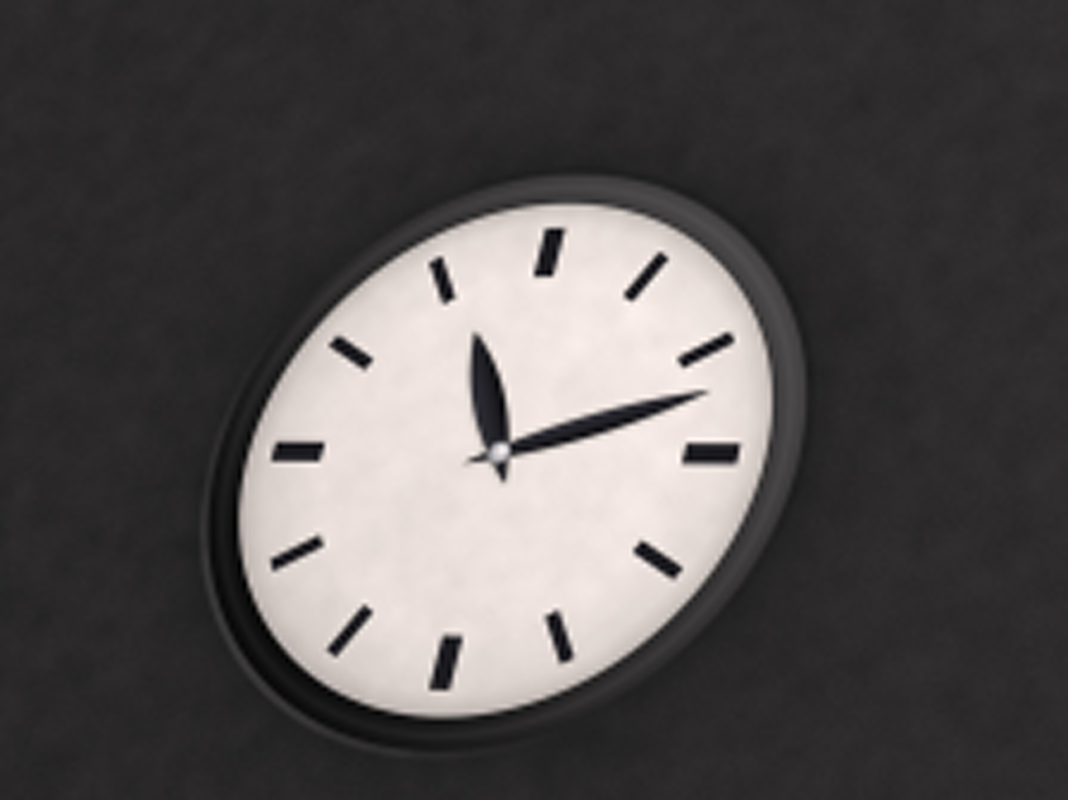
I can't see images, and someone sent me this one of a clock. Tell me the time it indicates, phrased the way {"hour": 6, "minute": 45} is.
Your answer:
{"hour": 11, "minute": 12}
